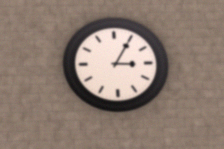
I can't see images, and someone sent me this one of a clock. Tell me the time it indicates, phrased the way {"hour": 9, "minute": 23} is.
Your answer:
{"hour": 3, "minute": 5}
